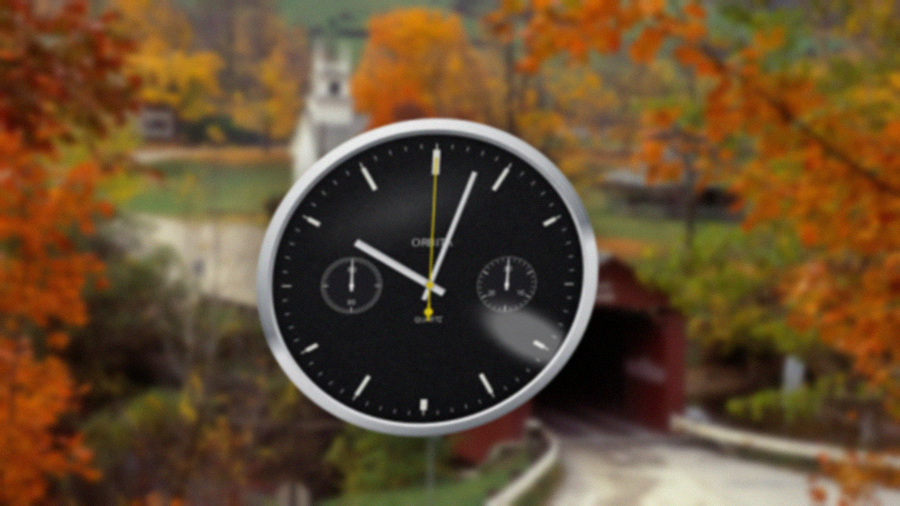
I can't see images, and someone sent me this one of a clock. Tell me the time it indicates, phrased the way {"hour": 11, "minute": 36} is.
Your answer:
{"hour": 10, "minute": 3}
